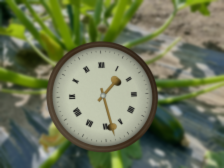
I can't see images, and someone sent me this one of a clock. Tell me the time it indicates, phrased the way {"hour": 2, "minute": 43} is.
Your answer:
{"hour": 1, "minute": 28}
